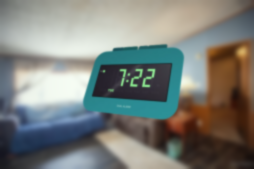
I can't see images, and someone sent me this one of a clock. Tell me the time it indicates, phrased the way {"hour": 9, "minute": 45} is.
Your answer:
{"hour": 7, "minute": 22}
